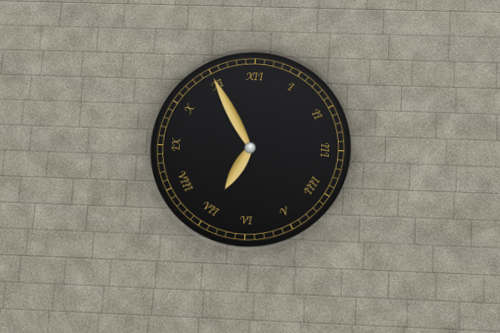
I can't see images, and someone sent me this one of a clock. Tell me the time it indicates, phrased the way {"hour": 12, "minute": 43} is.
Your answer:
{"hour": 6, "minute": 55}
